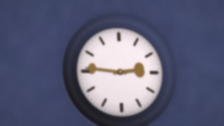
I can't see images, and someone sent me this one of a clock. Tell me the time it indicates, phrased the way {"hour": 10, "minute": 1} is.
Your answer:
{"hour": 2, "minute": 46}
